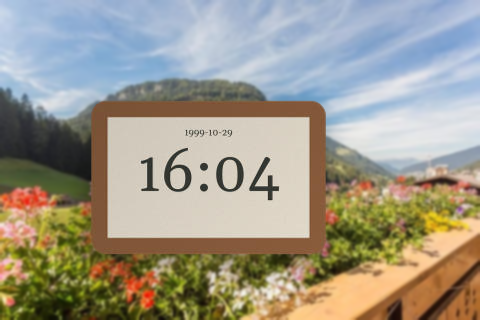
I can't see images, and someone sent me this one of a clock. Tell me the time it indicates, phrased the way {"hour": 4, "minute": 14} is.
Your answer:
{"hour": 16, "minute": 4}
